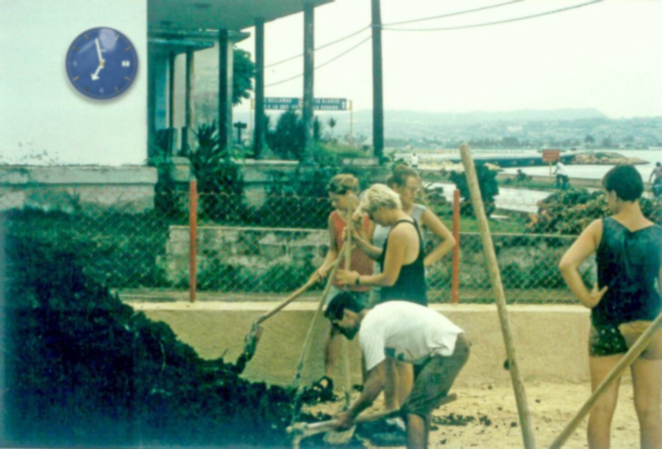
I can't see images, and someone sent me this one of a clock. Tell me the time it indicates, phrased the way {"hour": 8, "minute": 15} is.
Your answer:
{"hour": 6, "minute": 58}
